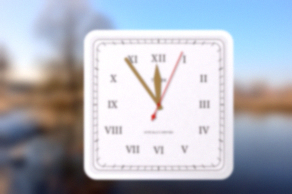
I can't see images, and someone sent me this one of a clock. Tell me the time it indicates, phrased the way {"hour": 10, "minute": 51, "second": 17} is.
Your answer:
{"hour": 11, "minute": 54, "second": 4}
